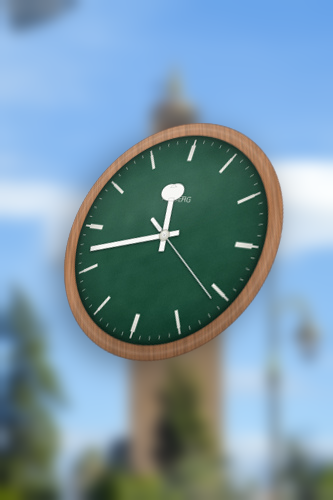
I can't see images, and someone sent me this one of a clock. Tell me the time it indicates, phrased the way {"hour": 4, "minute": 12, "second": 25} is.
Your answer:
{"hour": 11, "minute": 42, "second": 21}
